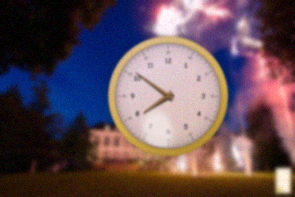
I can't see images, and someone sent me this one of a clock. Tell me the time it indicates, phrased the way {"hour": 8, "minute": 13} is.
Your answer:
{"hour": 7, "minute": 51}
